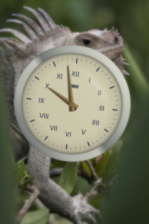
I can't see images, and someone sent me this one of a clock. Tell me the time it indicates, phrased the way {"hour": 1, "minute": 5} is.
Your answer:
{"hour": 9, "minute": 58}
